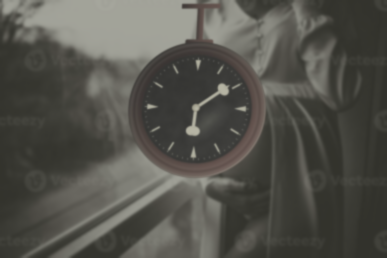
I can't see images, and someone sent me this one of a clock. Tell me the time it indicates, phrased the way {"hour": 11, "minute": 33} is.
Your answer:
{"hour": 6, "minute": 9}
